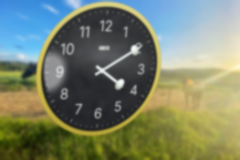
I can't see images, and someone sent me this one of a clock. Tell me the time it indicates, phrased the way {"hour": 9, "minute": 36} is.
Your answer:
{"hour": 4, "minute": 10}
